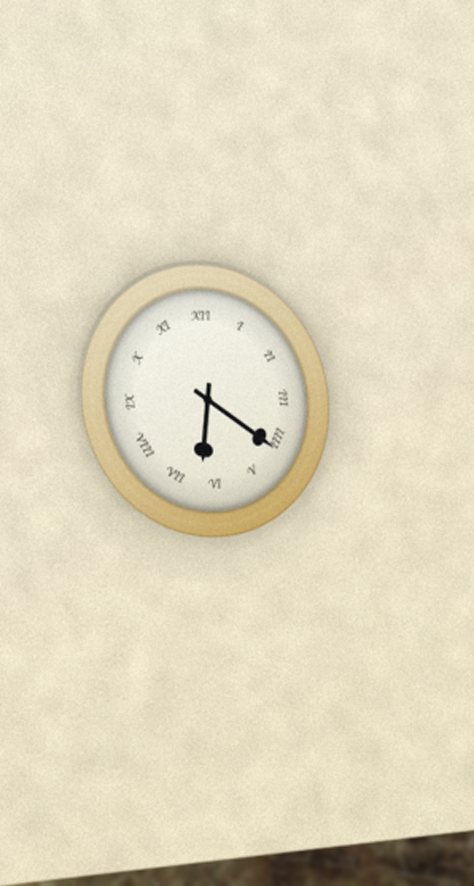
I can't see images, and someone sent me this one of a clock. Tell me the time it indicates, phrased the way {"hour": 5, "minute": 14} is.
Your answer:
{"hour": 6, "minute": 21}
